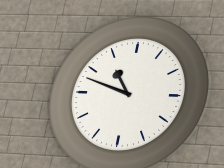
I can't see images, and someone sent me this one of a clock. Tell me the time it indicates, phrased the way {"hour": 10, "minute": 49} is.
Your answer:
{"hour": 10, "minute": 48}
